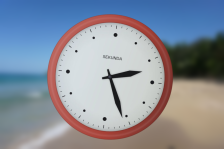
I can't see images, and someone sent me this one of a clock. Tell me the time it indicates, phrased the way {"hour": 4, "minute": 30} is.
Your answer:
{"hour": 2, "minute": 26}
